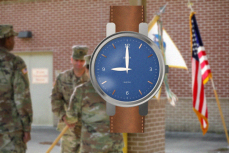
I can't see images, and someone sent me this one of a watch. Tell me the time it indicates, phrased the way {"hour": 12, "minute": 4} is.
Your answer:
{"hour": 9, "minute": 0}
